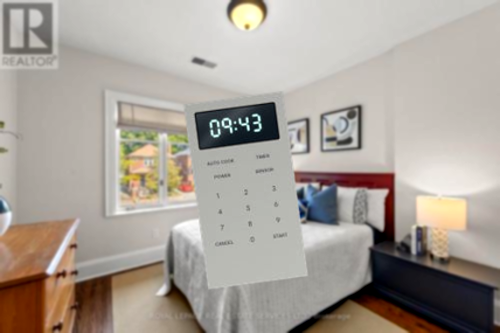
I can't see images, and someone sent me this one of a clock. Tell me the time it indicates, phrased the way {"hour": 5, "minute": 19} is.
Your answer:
{"hour": 9, "minute": 43}
